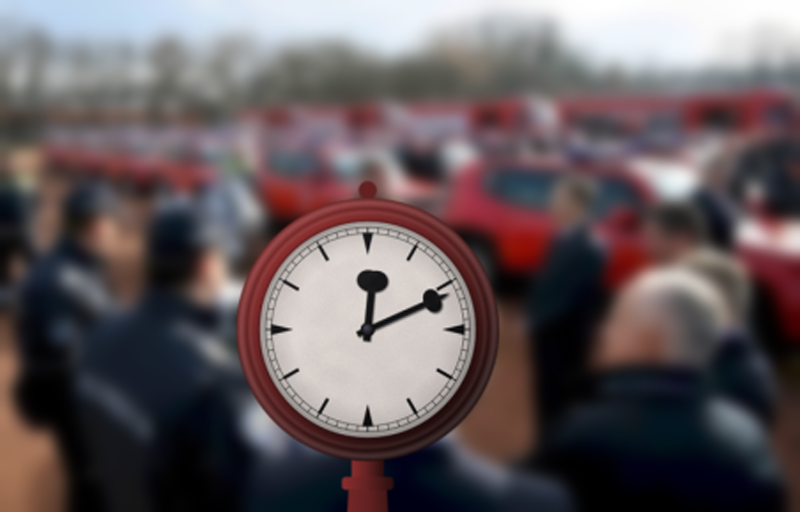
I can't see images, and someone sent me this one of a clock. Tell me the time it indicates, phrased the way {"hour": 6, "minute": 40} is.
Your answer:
{"hour": 12, "minute": 11}
